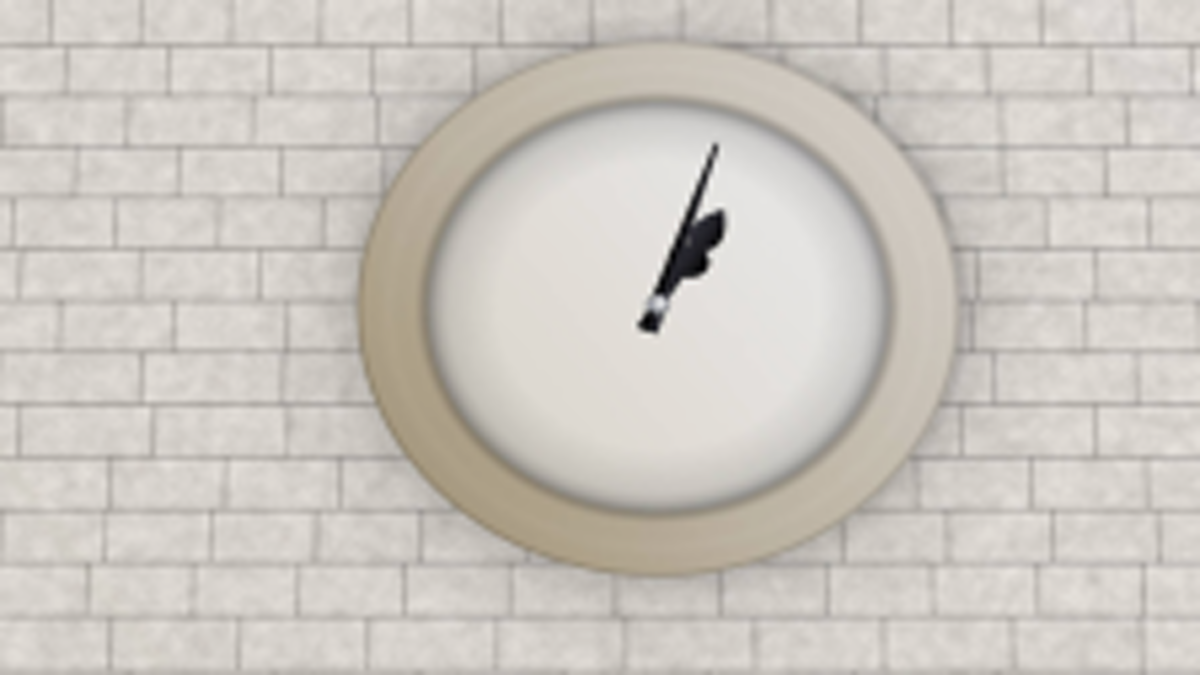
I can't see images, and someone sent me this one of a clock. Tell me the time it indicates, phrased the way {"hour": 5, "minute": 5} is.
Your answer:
{"hour": 1, "minute": 3}
